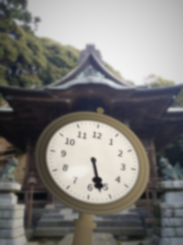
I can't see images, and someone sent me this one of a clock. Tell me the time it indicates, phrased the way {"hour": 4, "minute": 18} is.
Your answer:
{"hour": 5, "minute": 27}
